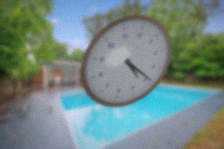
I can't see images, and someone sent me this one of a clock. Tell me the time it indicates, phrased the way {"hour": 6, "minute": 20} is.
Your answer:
{"hour": 4, "minute": 19}
